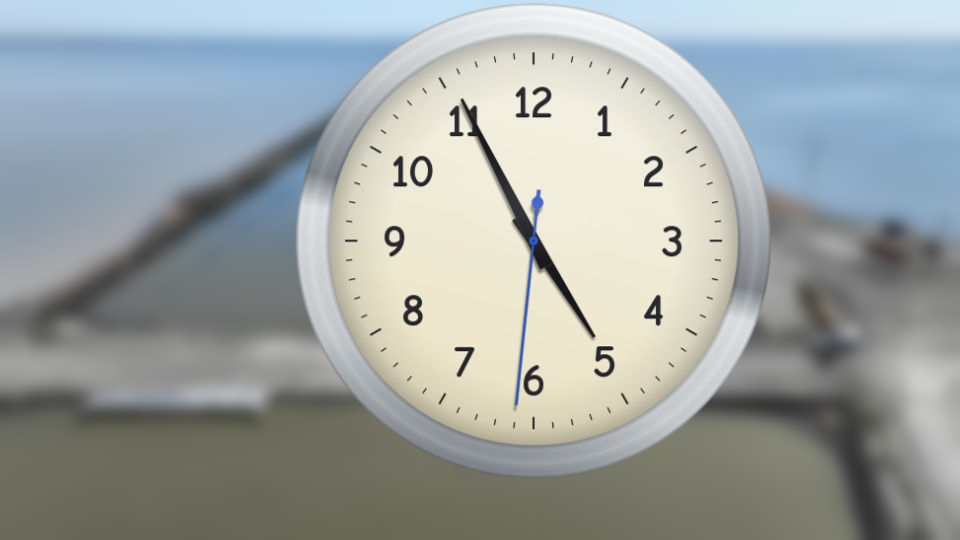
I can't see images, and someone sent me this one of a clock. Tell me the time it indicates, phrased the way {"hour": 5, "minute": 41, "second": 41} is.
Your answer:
{"hour": 4, "minute": 55, "second": 31}
